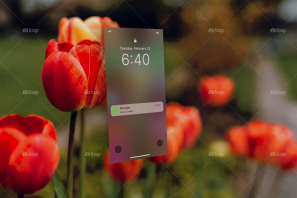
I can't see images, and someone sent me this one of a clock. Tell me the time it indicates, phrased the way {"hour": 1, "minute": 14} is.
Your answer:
{"hour": 6, "minute": 40}
